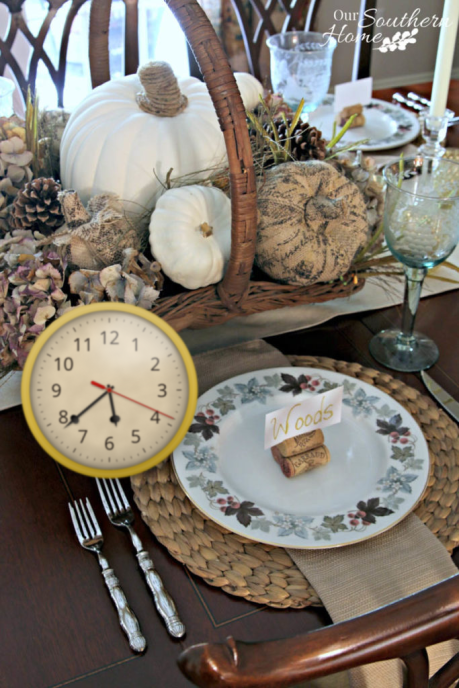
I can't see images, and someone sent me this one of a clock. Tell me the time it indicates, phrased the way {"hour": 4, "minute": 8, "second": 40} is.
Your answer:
{"hour": 5, "minute": 38, "second": 19}
